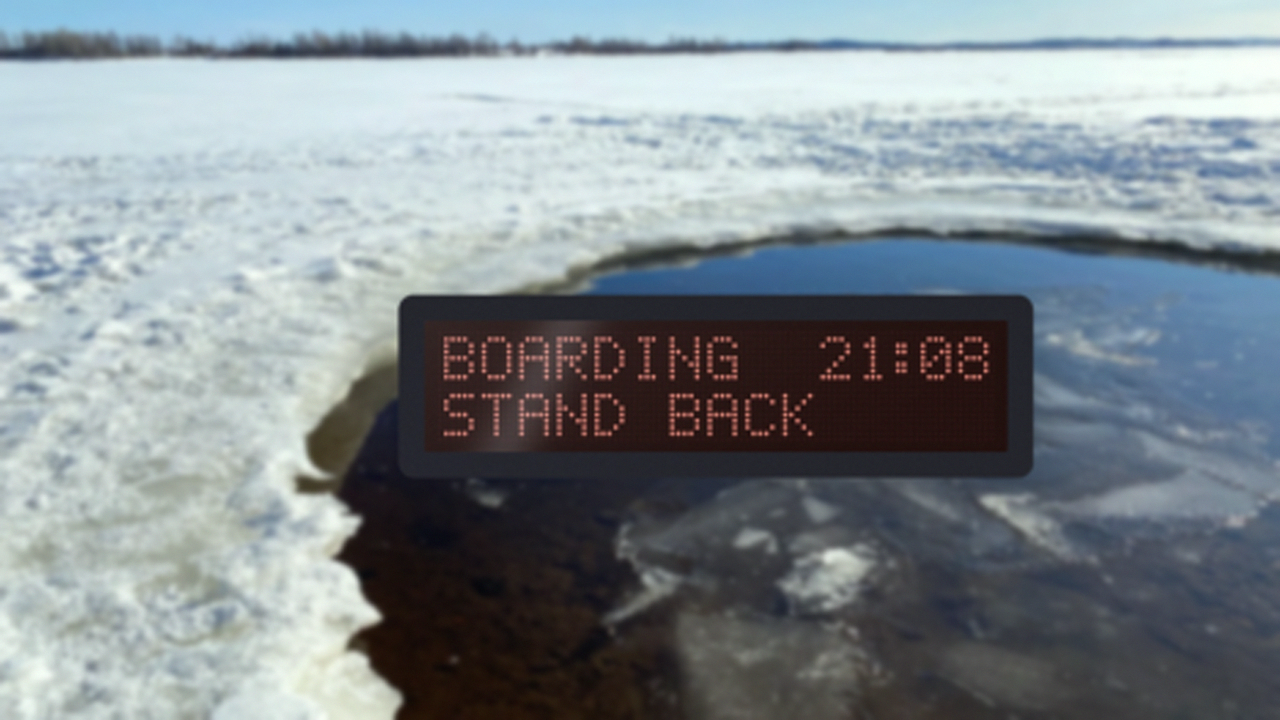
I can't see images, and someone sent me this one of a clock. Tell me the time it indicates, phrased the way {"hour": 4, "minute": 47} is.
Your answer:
{"hour": 21, "minute": 8}
